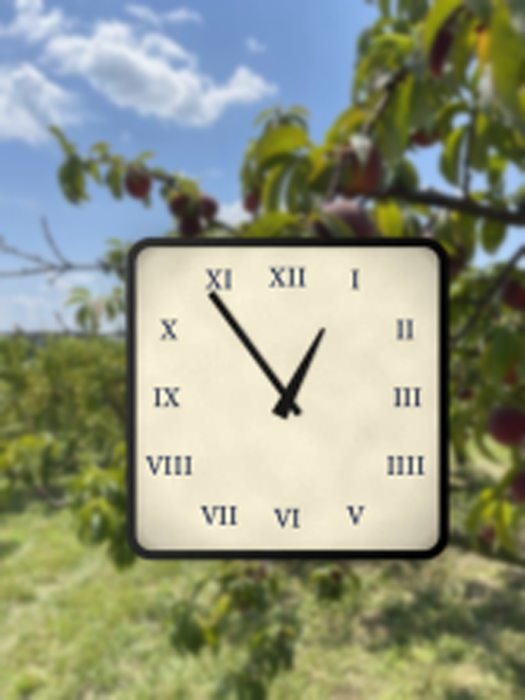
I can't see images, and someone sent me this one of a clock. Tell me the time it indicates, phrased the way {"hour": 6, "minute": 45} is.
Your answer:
{"hour": 12, "minute": 54}
